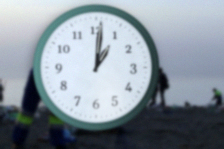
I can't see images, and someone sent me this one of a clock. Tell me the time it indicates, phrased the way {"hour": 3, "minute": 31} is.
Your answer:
{"hour": 1, "minute": 1}
